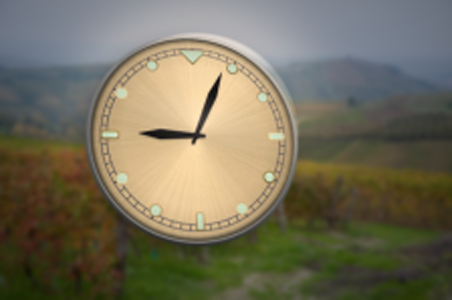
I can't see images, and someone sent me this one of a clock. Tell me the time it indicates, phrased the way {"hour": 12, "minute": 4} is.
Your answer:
{"hour": 9, "minute": 4}
